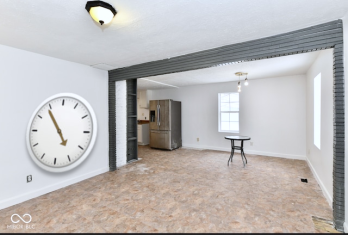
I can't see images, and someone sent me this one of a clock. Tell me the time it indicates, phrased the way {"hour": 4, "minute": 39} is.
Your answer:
{"hour": 4, "minute": 54}
